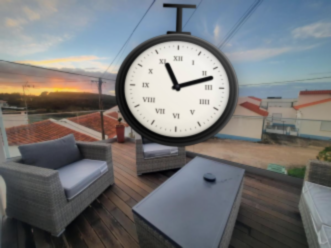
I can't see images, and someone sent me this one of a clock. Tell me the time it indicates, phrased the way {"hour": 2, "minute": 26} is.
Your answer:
{"hour": 11, "minute": 12}
